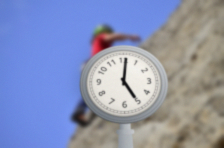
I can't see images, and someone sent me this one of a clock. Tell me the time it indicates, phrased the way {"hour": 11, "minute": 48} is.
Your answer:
{"hour": 5, "minute": 1}
